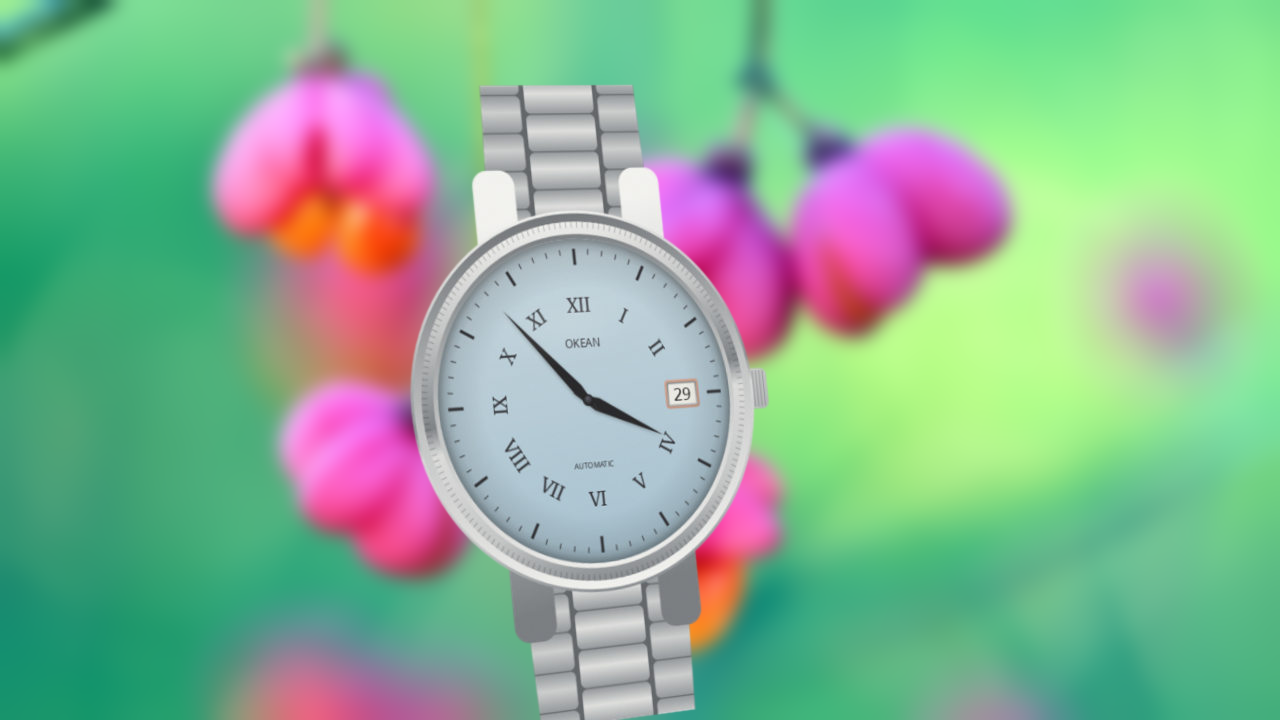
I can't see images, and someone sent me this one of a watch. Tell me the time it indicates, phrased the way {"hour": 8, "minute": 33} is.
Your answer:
{"hour": 3, "minute": 53}
